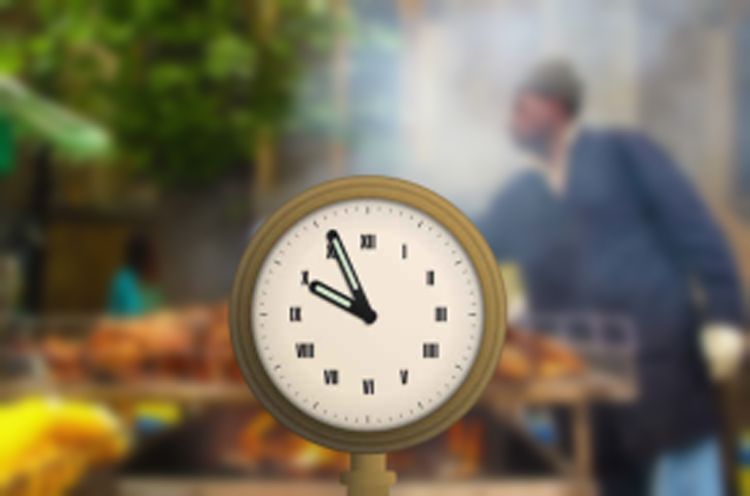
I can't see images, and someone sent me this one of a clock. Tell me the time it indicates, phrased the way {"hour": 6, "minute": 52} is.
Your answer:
{"hour": 9, "minute": 56}
